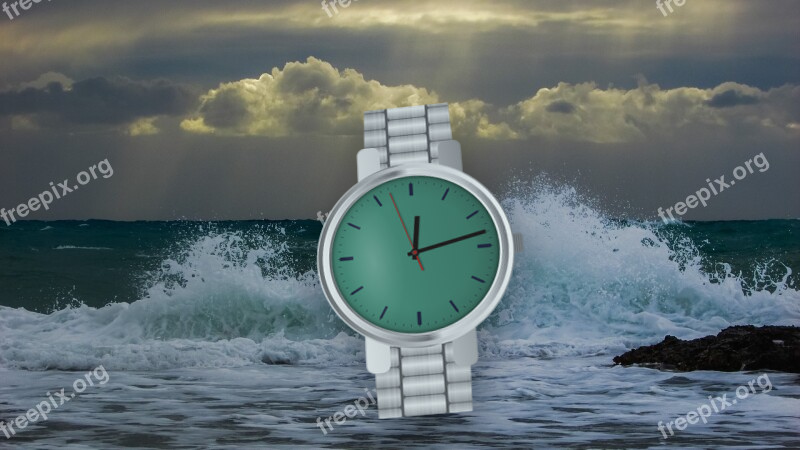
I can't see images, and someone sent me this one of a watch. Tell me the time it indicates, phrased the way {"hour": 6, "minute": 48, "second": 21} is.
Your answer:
{"hour": 12, "minute": 12, "second": 57}
